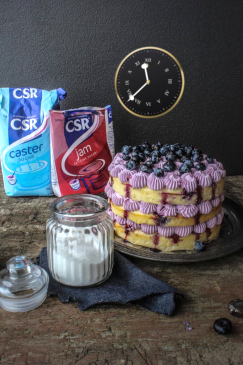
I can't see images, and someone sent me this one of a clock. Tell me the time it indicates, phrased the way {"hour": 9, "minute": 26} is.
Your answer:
{"hour": 11, "minute": 38}
